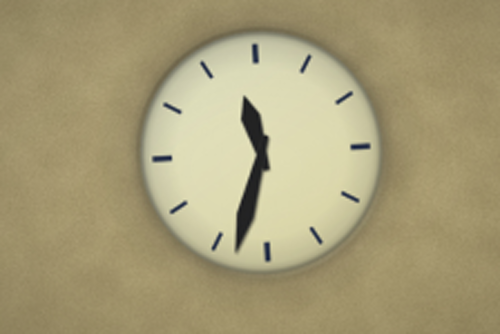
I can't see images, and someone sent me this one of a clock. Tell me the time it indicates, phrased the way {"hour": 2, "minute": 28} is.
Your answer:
{"hour": 11, "minute": 33}
